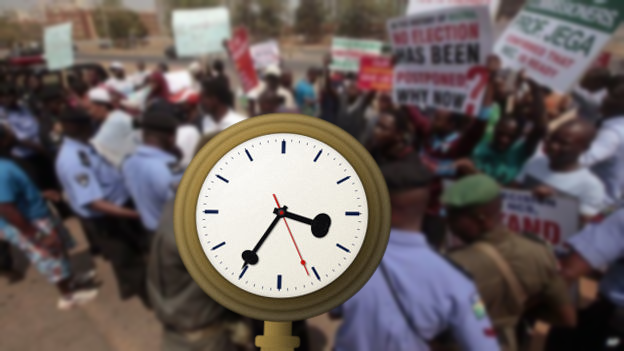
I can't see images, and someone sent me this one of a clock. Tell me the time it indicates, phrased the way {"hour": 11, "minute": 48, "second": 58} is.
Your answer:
{"hour": 3, "minute": 35, "second": 26}
